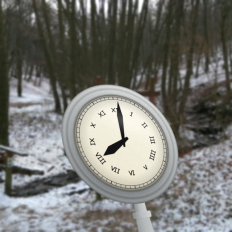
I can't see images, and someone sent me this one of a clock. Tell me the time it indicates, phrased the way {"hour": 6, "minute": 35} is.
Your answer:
{"hour": 8, "minute": 1}
